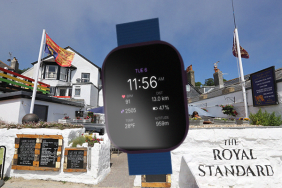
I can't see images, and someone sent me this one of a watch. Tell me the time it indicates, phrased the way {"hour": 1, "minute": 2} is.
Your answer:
{"hour": 11, "minute": 56}
